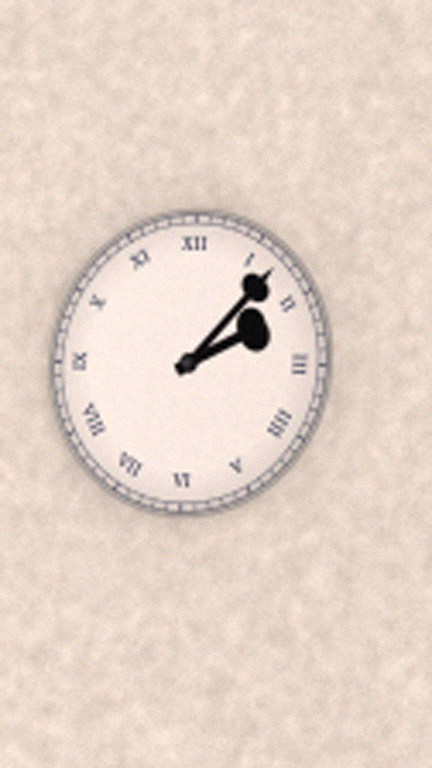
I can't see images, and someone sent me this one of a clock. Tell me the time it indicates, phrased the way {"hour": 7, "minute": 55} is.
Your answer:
{"hour": 2, "minute": 7}
